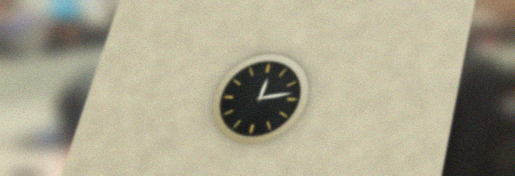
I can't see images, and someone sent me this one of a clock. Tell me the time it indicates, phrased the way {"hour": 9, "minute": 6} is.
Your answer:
{"hour": 12, "minute": 13}
